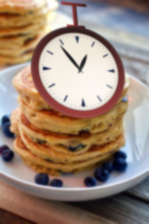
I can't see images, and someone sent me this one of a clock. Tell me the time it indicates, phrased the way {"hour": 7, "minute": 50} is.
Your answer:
{"hour": 12, "minute": 54}
